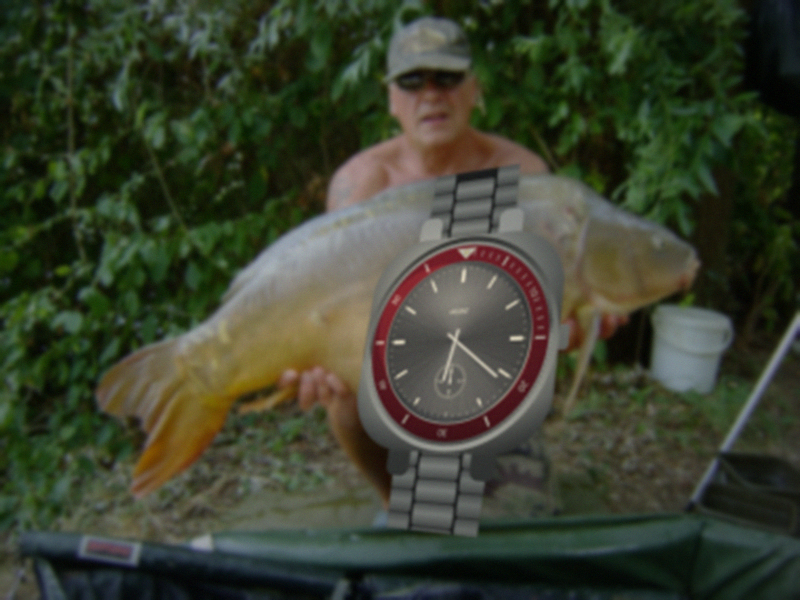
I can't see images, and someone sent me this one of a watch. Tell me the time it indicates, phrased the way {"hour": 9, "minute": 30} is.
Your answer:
{"hour": 6, "minute": 21}
